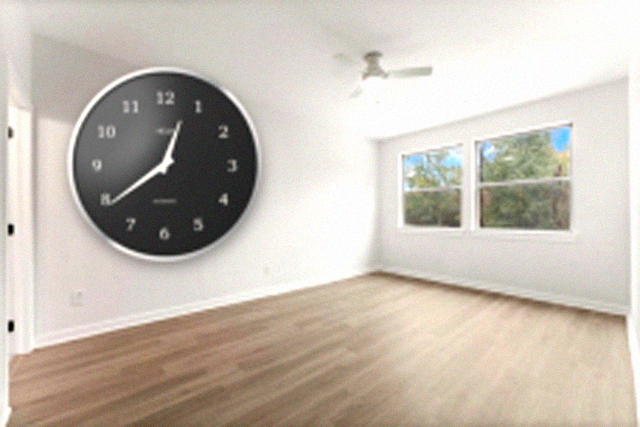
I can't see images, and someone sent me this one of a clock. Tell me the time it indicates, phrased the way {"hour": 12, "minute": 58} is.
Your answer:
{"hour": 12, "minute": 39}
